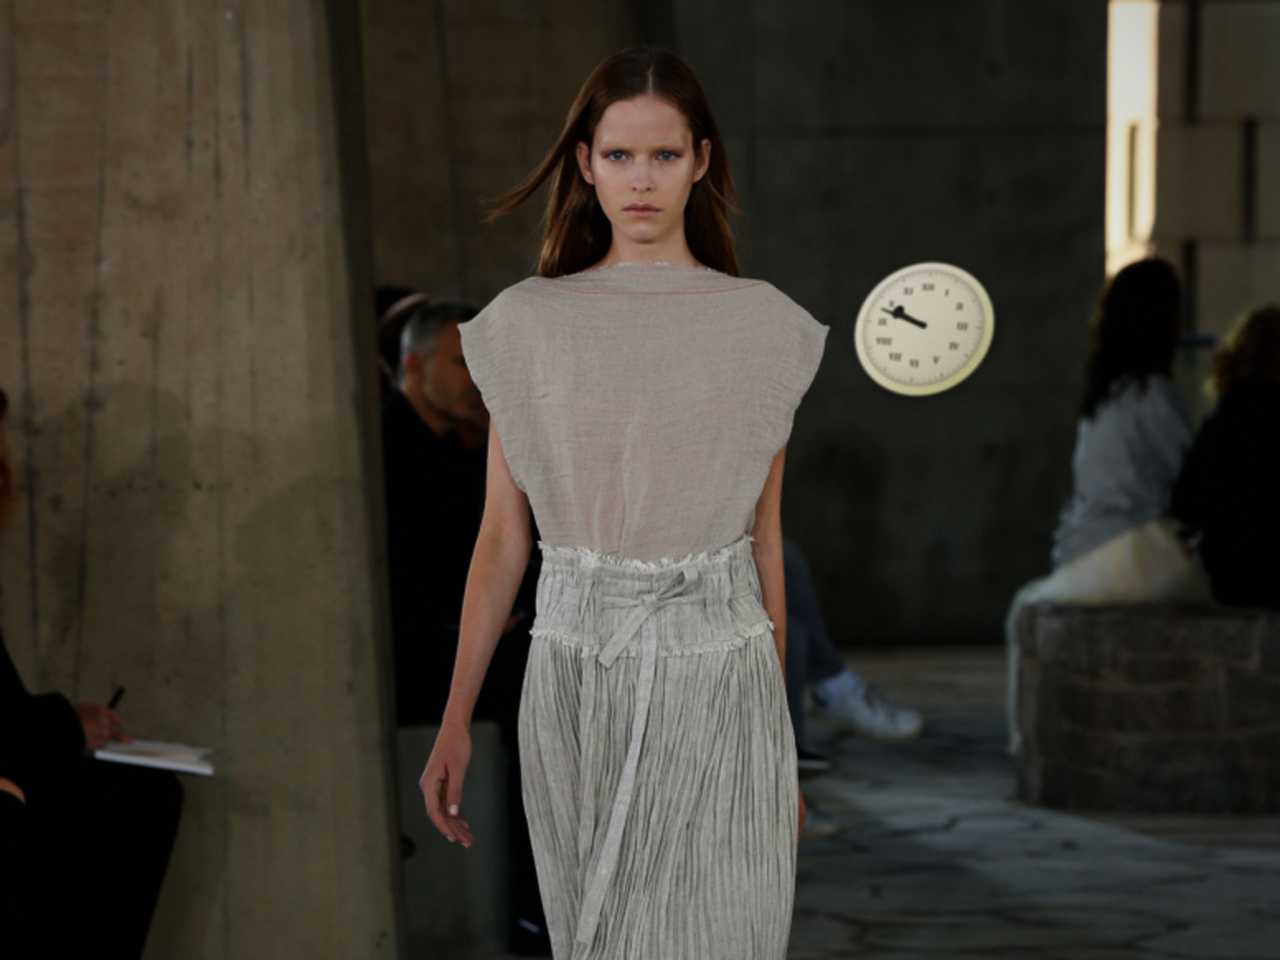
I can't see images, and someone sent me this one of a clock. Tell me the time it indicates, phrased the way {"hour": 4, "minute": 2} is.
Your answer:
{"hour": 9, "minute": 48}
